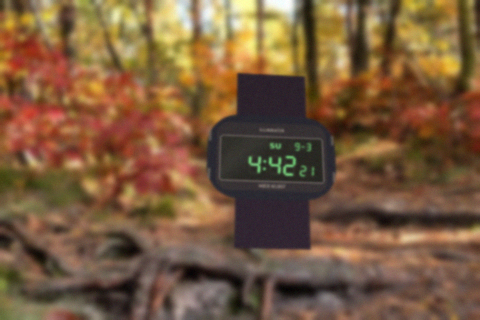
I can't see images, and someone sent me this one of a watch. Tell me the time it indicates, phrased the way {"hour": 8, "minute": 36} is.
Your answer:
{"hour": 4, "minute": 42}
